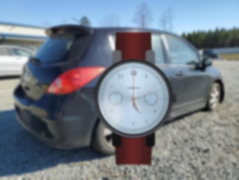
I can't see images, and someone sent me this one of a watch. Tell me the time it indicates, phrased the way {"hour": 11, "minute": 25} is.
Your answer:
{"hour": 5, "minute": 12}
